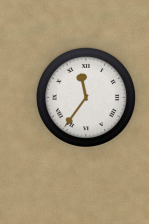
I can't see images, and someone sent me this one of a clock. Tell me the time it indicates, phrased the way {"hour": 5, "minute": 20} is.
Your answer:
{"hour": 11, "minute": 36}
